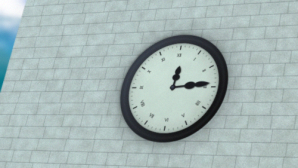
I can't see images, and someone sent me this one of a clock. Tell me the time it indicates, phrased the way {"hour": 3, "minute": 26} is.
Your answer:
{"hour": 12, "minute": 14}
